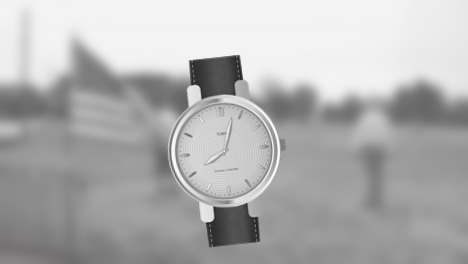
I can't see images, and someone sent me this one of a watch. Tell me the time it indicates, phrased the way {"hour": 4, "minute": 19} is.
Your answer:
{"hour": 8, "minute": 3}
